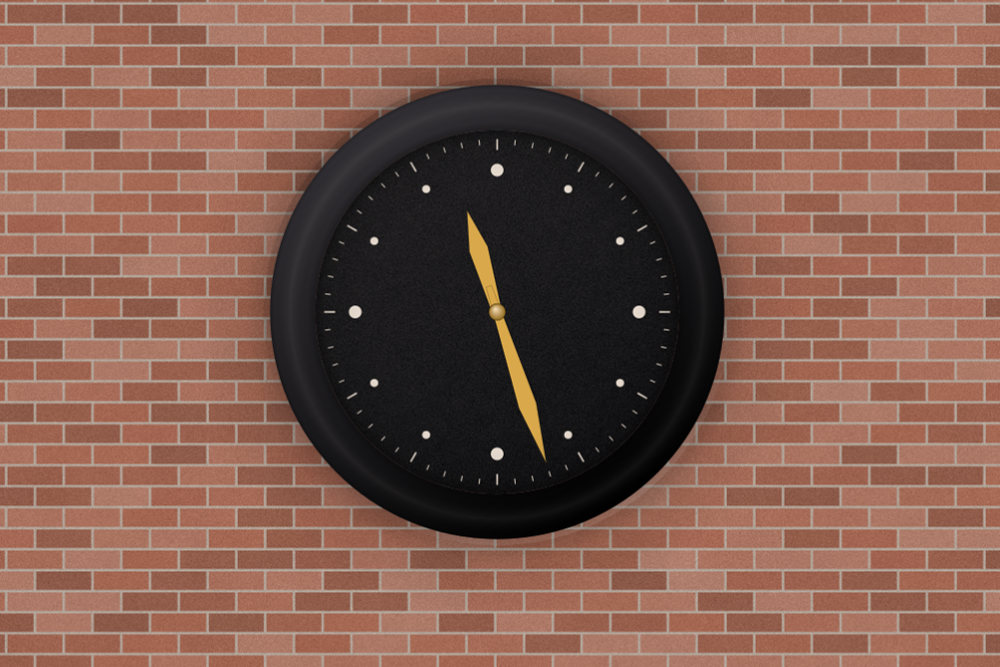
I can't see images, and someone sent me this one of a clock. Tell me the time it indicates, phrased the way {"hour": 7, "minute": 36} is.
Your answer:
{"hour": 11, "minute": 27}
